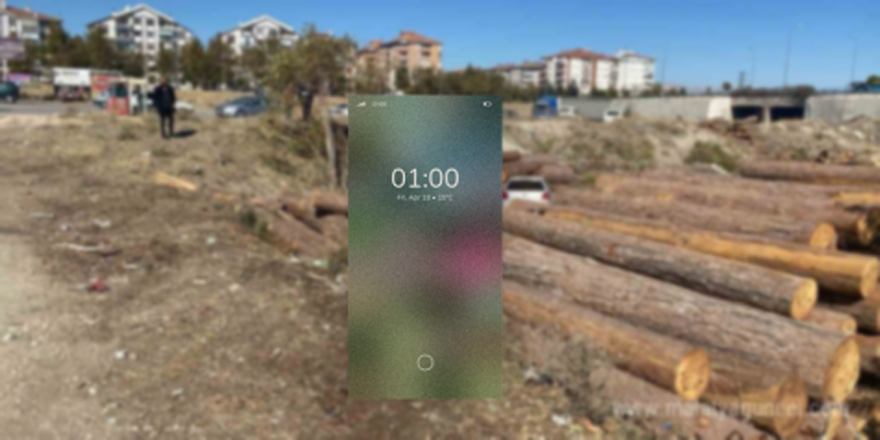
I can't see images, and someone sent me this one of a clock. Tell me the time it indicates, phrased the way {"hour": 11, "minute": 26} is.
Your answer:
{"hour": 1, "minute": 0}
